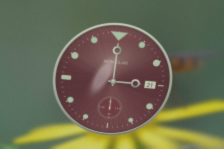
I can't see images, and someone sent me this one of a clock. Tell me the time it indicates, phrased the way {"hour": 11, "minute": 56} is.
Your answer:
{"hour": 3, "minute": 0}
